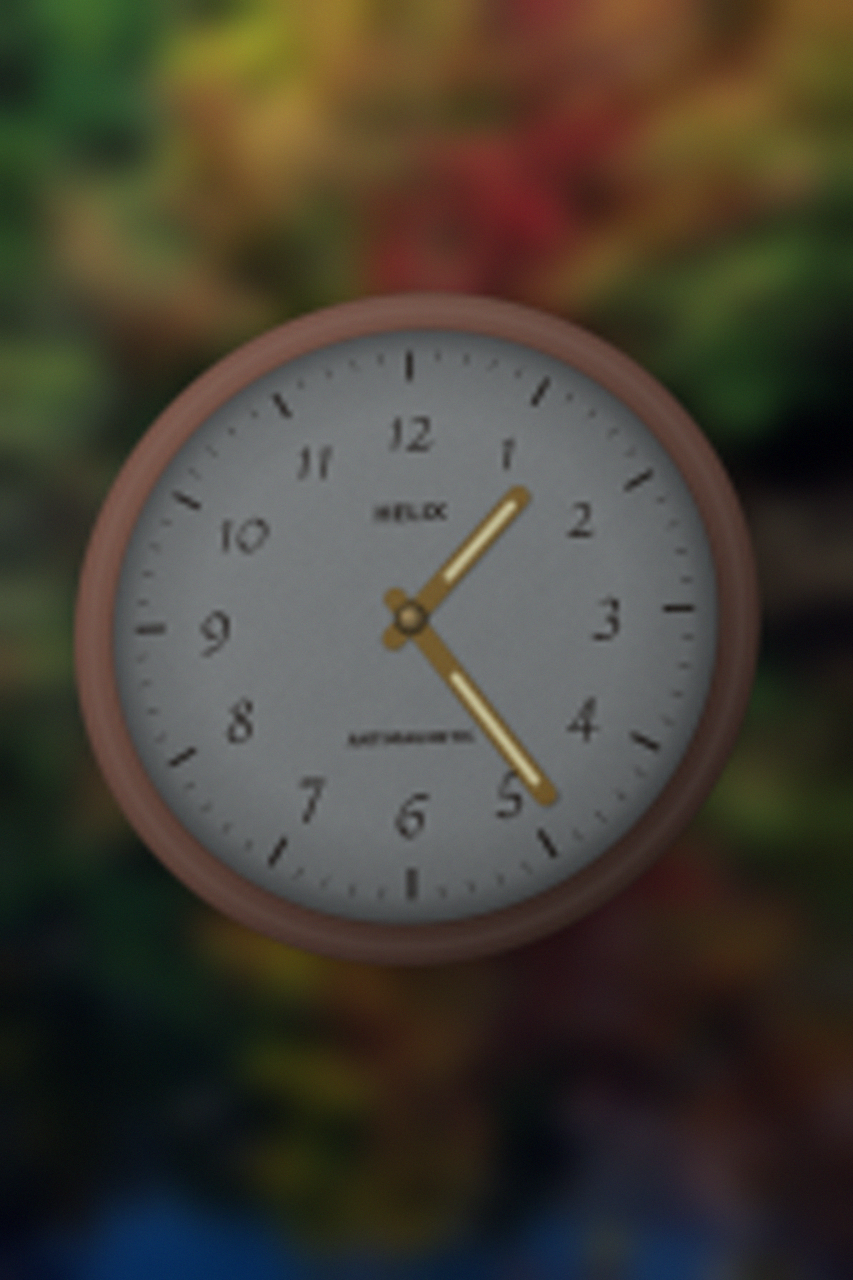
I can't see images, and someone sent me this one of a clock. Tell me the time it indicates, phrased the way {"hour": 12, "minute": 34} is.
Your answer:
{"hour": 1, "minute": 24}
